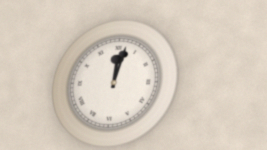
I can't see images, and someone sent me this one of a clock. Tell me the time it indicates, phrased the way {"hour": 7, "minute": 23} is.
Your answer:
{"hour": 12, "minute": 2}
